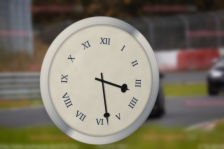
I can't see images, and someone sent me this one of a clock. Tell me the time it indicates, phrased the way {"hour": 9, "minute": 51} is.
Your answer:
{"hour": 3, "minute": 28}
